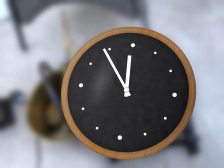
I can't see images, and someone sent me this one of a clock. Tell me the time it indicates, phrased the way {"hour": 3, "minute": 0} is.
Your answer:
{"hour": 11, "minute": 54}
